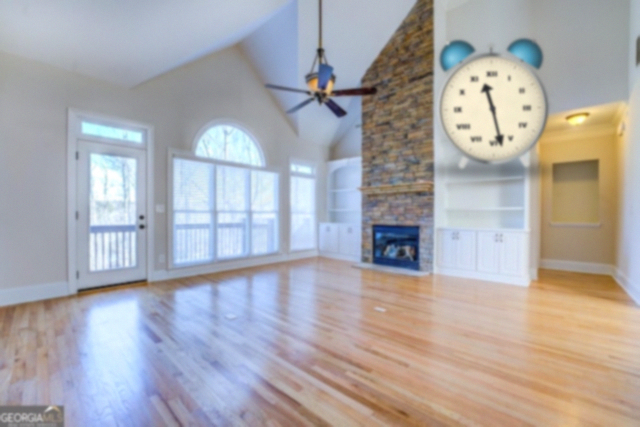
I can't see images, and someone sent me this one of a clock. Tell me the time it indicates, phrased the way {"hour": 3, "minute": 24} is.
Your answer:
{"hour": 11, "minute": 28}
